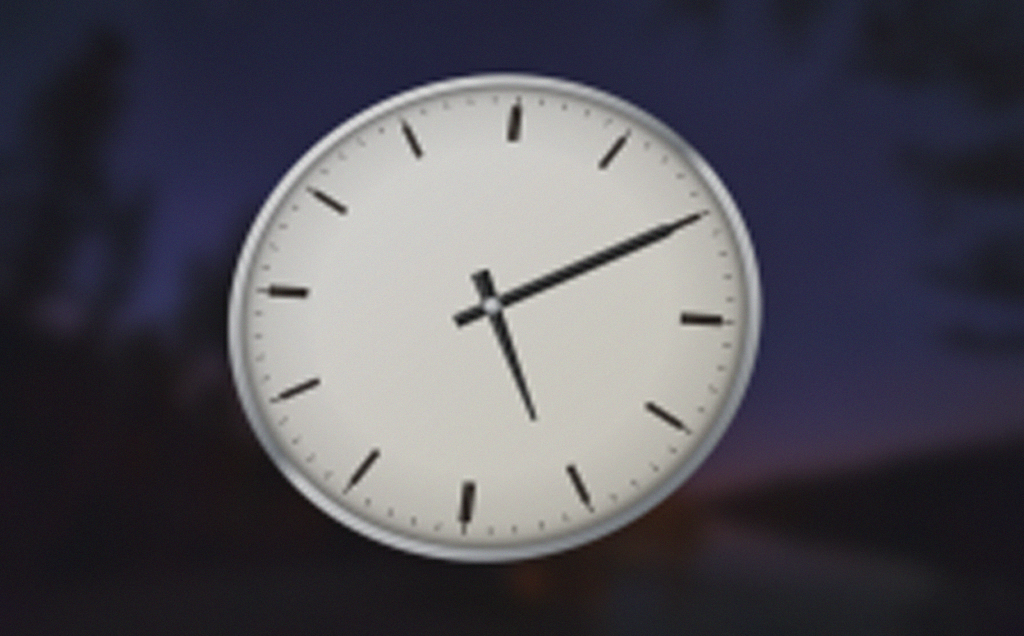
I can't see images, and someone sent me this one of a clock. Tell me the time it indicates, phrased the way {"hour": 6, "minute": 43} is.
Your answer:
{"hour": 5, "minute": 10}
